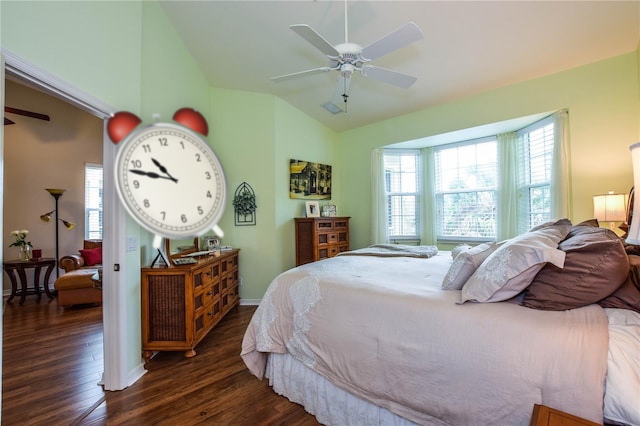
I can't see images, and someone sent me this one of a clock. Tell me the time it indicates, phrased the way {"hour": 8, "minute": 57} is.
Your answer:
{"hour": 10, "minute": 48}
